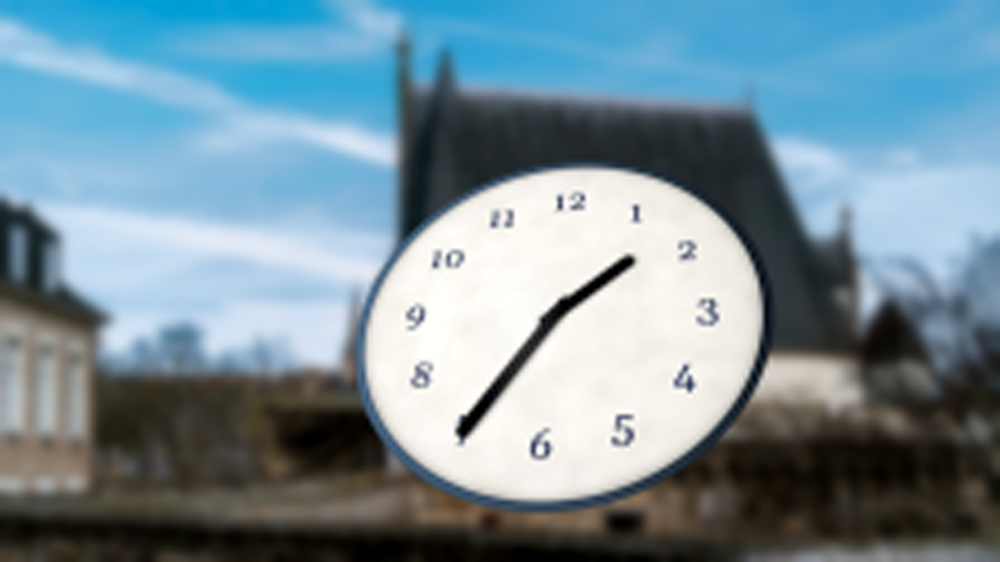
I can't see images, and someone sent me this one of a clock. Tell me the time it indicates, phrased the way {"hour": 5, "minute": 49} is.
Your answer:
{"hour": 1, "minute": 35}
